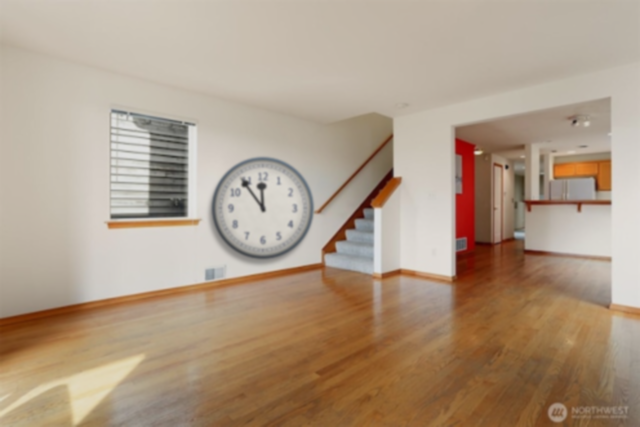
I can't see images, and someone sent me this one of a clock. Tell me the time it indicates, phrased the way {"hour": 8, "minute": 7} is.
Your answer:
{"hour": 11, "minute": 54}
